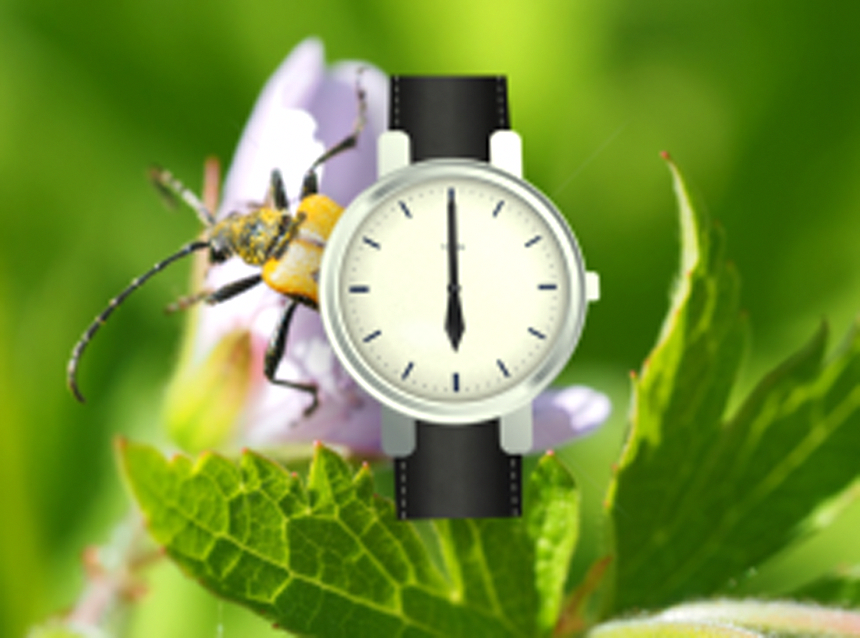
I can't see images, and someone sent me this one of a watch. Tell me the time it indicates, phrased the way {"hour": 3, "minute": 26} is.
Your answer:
{"hour": 6, "minute": 0}
